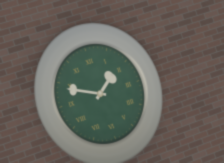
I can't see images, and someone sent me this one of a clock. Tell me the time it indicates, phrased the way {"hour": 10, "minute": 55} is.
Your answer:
{"hour": 1, "minute": 49}
